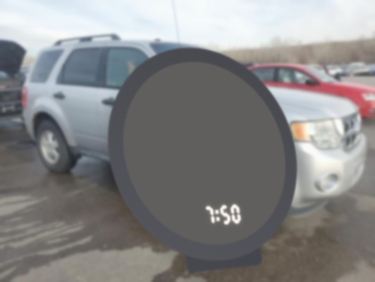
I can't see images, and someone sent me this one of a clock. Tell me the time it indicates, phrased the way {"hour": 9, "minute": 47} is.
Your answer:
{"hour": 7, "minute": 50}
